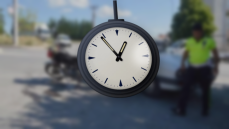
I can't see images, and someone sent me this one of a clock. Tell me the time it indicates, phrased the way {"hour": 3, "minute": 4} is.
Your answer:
{"hour": 12, "minute": 54}
